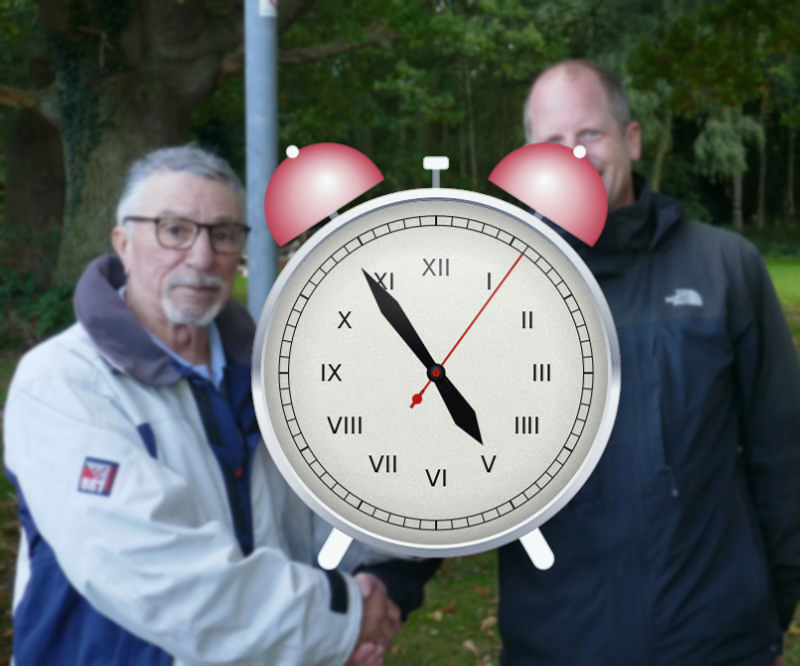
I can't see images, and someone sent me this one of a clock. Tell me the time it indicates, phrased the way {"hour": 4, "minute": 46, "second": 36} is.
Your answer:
{"hour": 4, "minute": 54, "second": 6}
